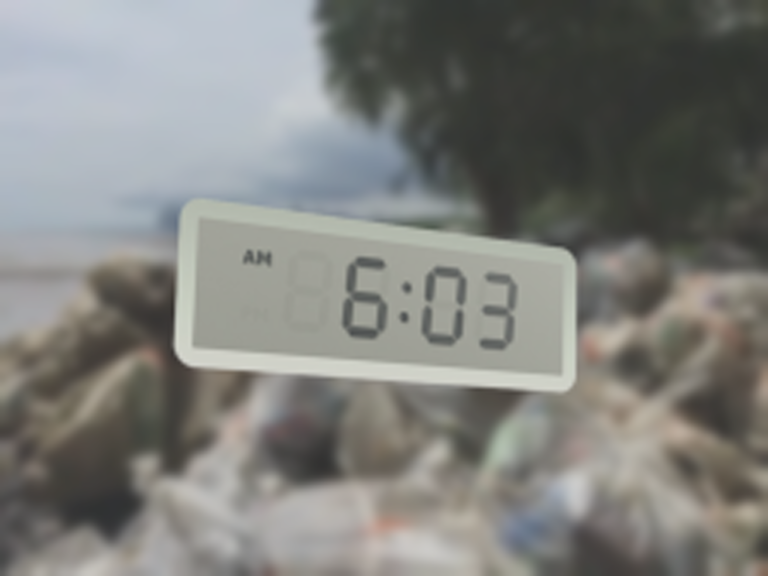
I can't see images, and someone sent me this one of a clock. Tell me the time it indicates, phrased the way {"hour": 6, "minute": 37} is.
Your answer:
{"hour": 6, "minute": 3}
